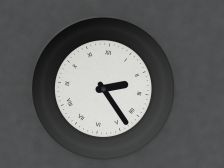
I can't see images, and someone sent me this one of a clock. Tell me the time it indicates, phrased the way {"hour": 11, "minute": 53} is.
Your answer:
{"hour": 2, "minute": 23}
